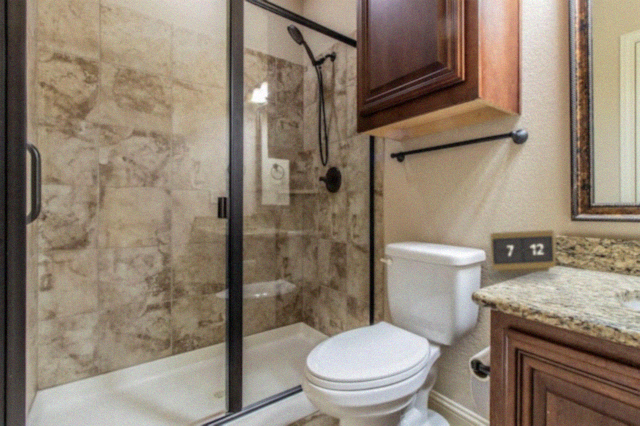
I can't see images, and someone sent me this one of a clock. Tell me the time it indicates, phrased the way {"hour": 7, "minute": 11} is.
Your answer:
{"hour": 7, "minute": 12}
